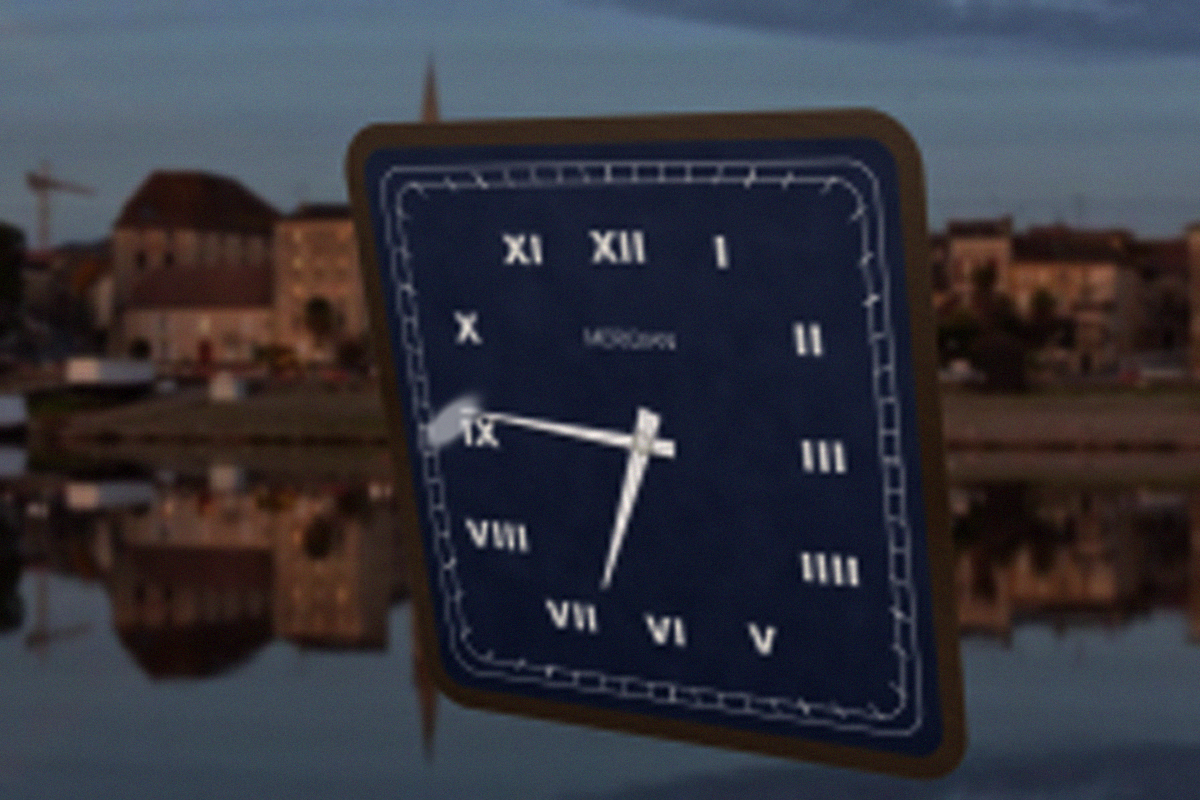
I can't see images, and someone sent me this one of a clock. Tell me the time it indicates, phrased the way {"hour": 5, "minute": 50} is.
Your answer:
{"hour": 6, "minute": 46}
